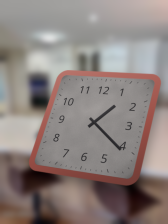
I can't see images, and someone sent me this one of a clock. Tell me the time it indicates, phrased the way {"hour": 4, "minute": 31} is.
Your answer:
{"hour": 1, "minute": 21}
